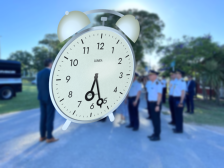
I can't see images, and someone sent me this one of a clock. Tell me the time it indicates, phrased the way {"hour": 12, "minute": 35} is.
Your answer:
{"hour": 6, "minute": 27}
